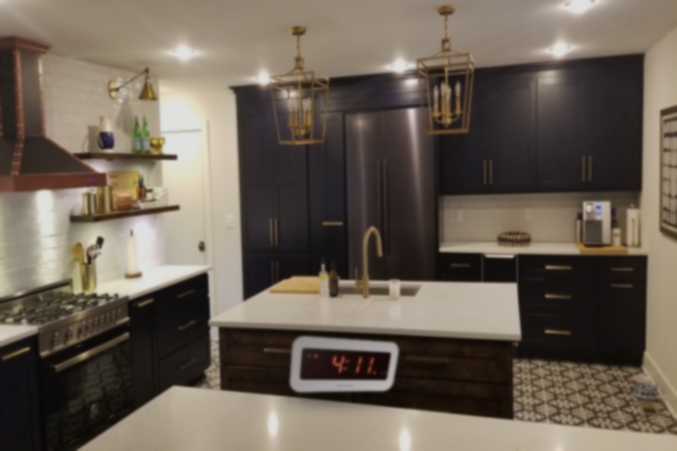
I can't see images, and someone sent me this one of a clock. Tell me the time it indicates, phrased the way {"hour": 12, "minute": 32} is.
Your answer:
{"hour": 4, "minute": 11}
